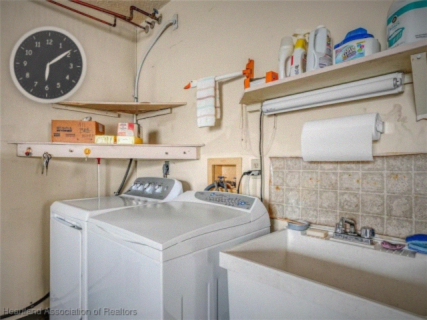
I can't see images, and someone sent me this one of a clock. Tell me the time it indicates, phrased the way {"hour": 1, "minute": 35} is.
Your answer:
{"hour": 6, "minute": 9}
